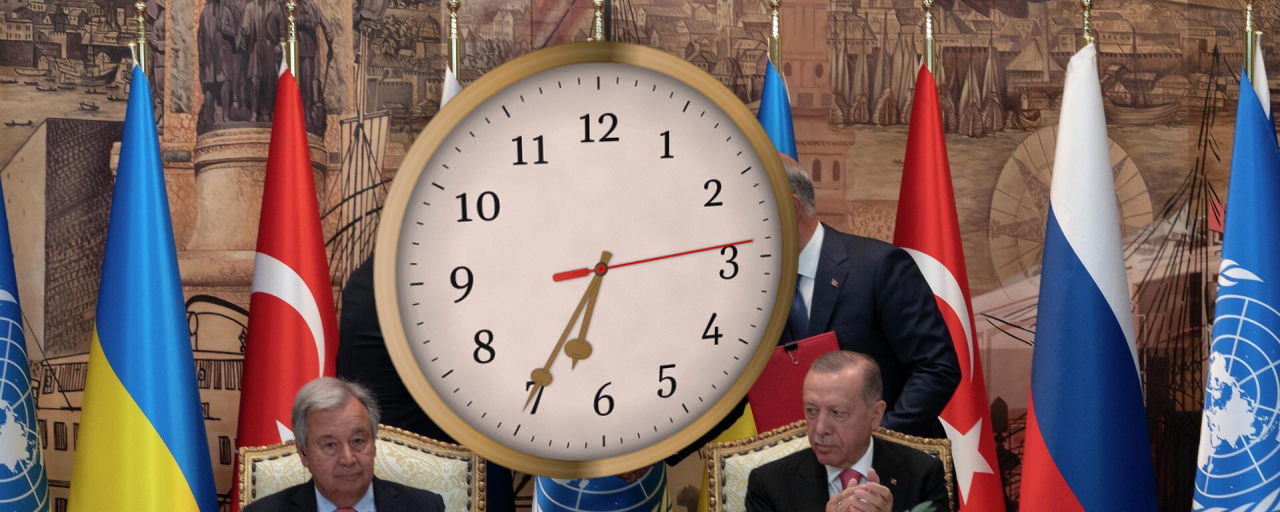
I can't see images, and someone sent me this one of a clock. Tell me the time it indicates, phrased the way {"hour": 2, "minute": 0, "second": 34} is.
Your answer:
{"hour": 6, "minute": 35, "second": 14}
